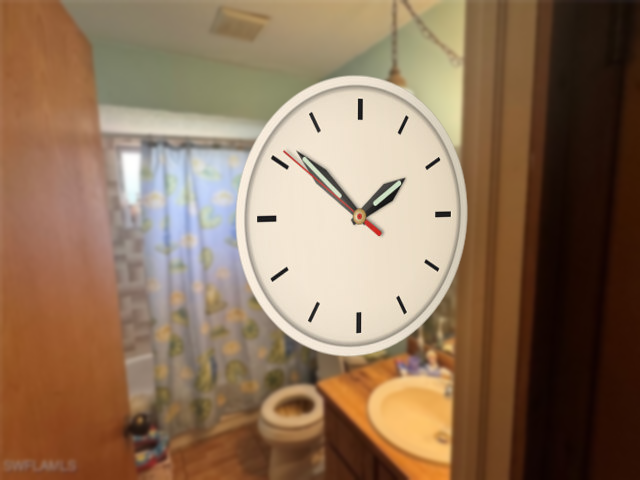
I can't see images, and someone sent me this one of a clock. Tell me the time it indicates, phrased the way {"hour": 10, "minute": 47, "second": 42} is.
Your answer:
{"hour": 1, "minute": 51, "second": 51}
